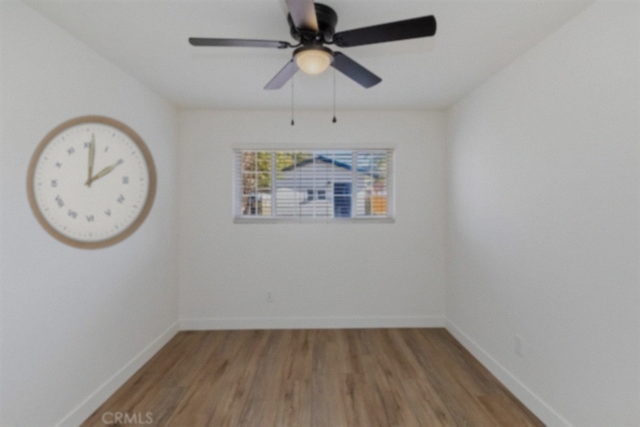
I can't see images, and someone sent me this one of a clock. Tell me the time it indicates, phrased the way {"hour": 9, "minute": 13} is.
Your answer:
{"hour": 2, "minute": 1}
